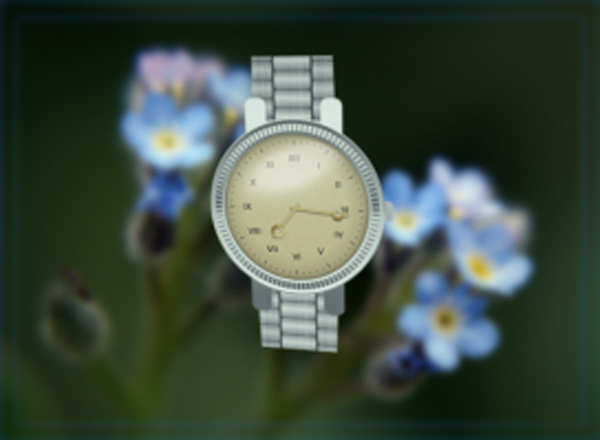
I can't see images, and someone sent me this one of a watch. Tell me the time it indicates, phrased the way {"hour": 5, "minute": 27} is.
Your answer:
{"hour": 7, "minute": 16}
